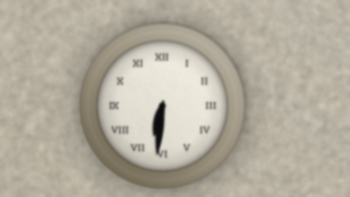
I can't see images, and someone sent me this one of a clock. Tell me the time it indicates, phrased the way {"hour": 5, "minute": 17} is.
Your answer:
{"hour": 6, "minute": 31}
